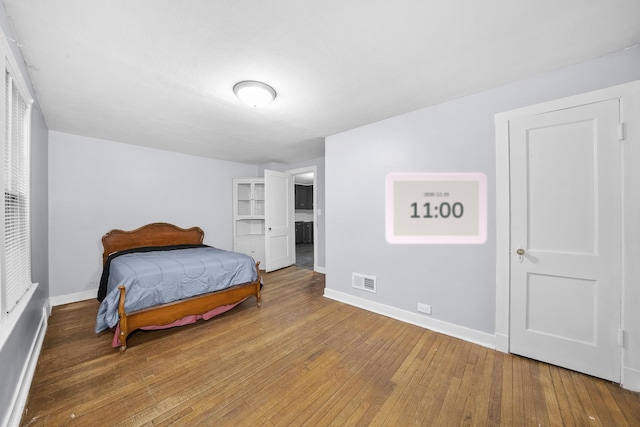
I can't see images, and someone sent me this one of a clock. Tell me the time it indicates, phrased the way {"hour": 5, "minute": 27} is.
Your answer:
{"hour": 11, "minute": 0}
